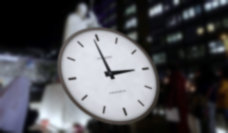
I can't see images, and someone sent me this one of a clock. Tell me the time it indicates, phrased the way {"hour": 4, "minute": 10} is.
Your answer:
{"hour": 2, "minute": 59}
